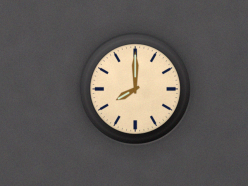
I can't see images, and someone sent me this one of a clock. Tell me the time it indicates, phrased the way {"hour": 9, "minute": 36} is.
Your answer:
{"hour": 8, "minute": 0}
